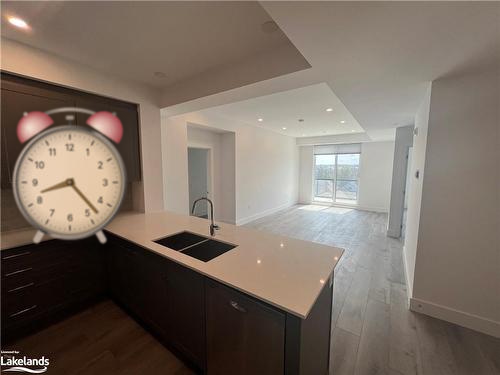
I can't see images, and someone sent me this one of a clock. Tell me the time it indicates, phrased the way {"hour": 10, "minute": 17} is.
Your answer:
{"hour": 8, "minute": 23}
